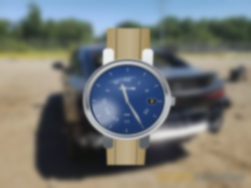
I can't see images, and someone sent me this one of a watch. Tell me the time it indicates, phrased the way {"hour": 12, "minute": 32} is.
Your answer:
{"hour": 11, "minute": 25}
